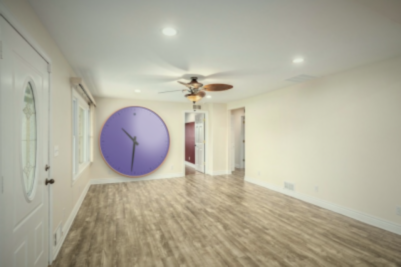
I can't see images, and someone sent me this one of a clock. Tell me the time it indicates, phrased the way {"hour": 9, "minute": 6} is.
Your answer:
{"hour": 10, "minute": 31}
